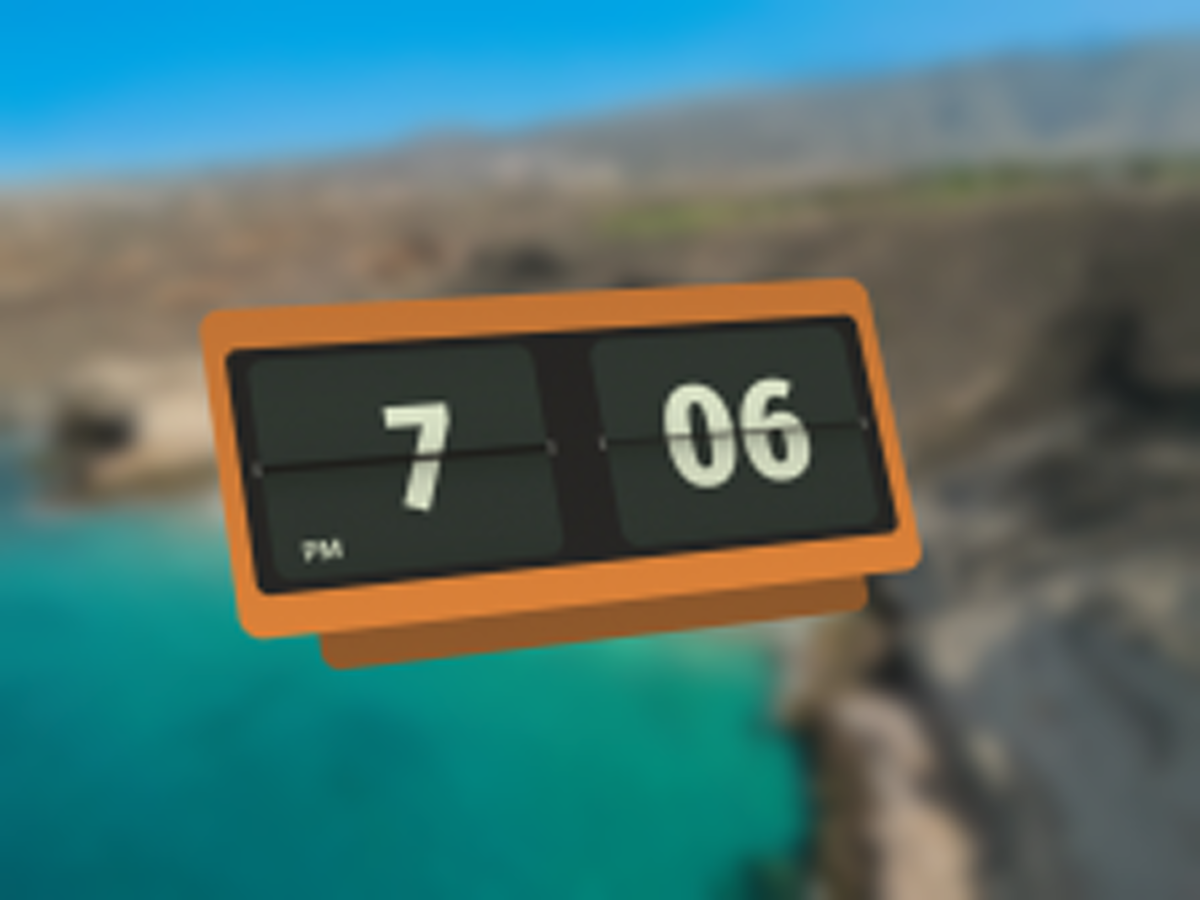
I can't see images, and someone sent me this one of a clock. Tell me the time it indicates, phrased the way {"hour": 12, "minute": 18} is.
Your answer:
{"hour": 7, "minute": 6}
